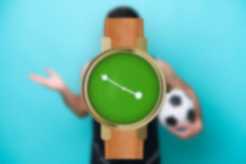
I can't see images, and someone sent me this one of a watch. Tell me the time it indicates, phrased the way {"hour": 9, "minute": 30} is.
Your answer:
{"hour": 3, "minute": 50}
